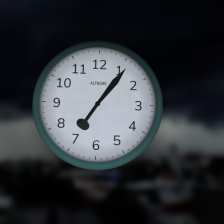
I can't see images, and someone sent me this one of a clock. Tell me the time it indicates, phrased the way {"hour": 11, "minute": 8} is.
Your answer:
{"hour": 7, "minute": 6}
